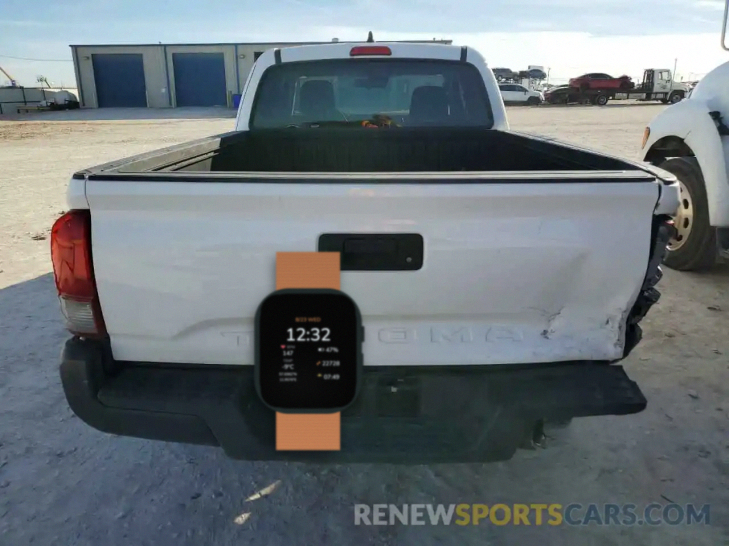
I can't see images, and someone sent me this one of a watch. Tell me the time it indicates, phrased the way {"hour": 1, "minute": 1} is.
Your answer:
{"hour": 12, "minute": 32}
